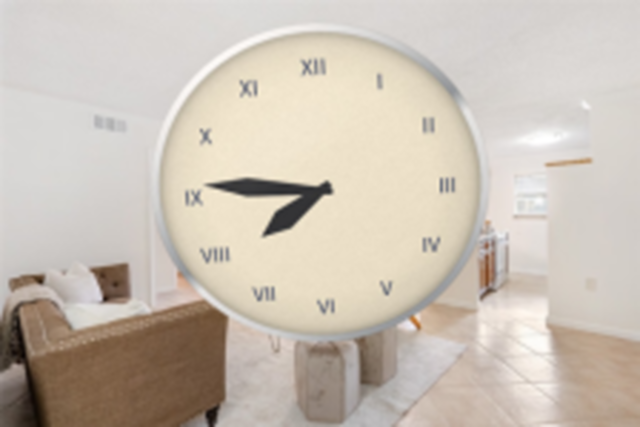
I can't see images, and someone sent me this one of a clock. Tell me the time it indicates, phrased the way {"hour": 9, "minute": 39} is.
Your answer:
{"hour": 7, "minute": 46}
